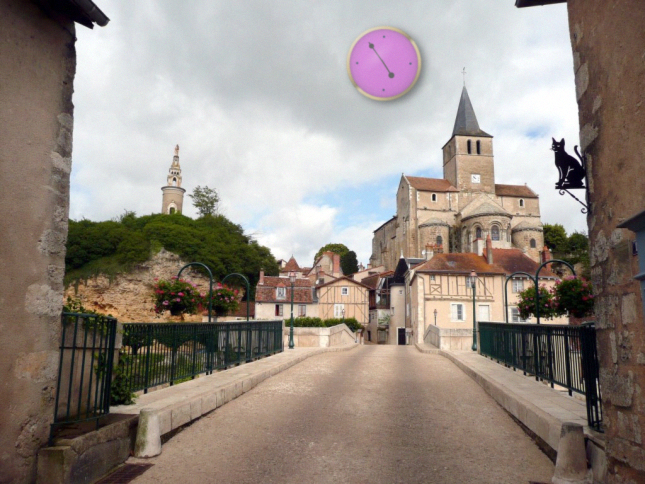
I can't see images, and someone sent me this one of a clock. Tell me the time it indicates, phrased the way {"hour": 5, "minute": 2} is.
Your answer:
{"hour": 4, "minute": 54}
